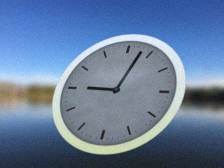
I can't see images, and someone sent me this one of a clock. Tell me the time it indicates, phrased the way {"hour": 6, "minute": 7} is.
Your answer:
{"hour": 9, "minute": 3}
